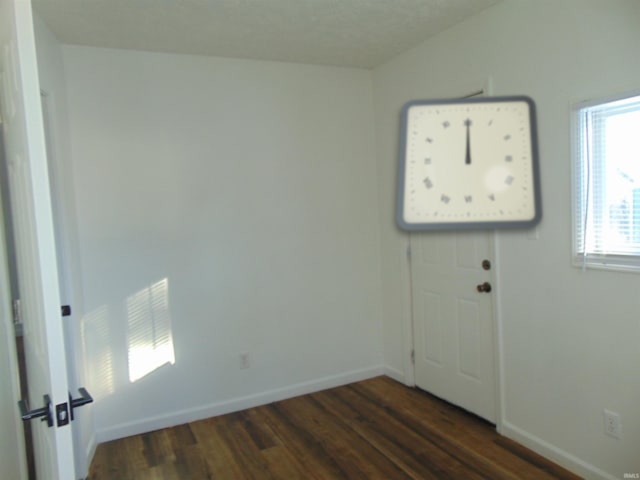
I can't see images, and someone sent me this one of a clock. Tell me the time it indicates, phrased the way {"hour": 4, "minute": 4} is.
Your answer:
{"hour": 12, "minute": 0}
